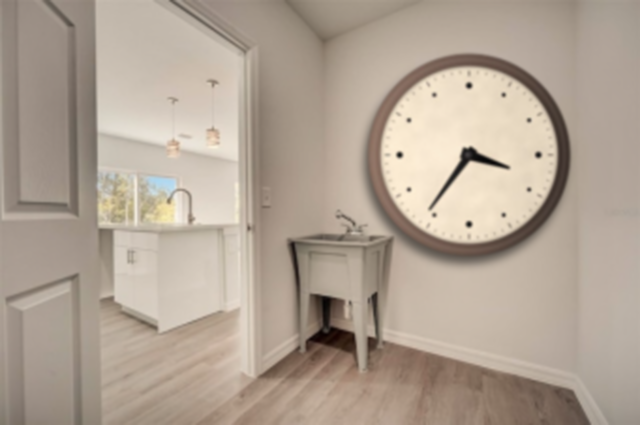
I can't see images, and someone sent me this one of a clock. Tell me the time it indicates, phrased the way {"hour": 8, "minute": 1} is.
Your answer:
{"hour": 3, "minute": 36}
